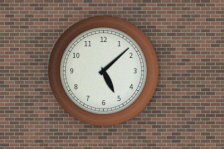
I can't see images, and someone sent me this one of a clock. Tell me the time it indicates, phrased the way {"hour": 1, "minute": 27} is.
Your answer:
{"hour": 5, "minute": 8}
